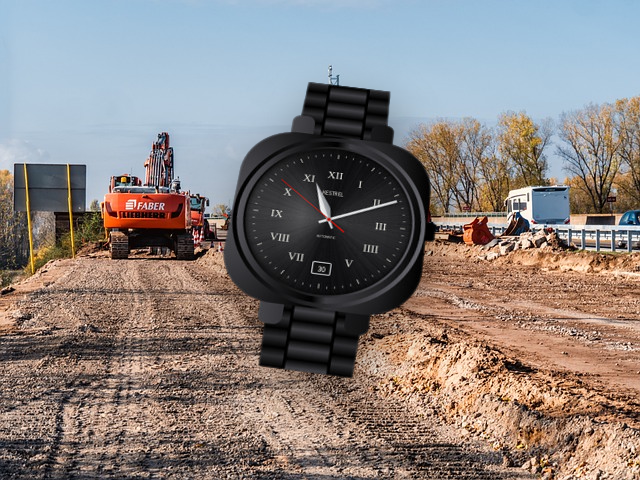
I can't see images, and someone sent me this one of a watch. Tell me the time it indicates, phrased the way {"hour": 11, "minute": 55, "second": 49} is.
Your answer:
{"hour": 11, "minute": 10, "second": 51}
